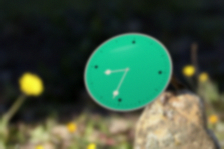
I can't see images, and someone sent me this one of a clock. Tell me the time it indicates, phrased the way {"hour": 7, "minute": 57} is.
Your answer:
{"hour": 8, "minute": 32}
